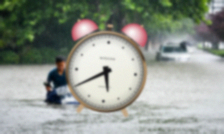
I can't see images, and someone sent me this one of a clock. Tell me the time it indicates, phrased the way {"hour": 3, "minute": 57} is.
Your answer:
{"hour": 5, "minute": 40}
